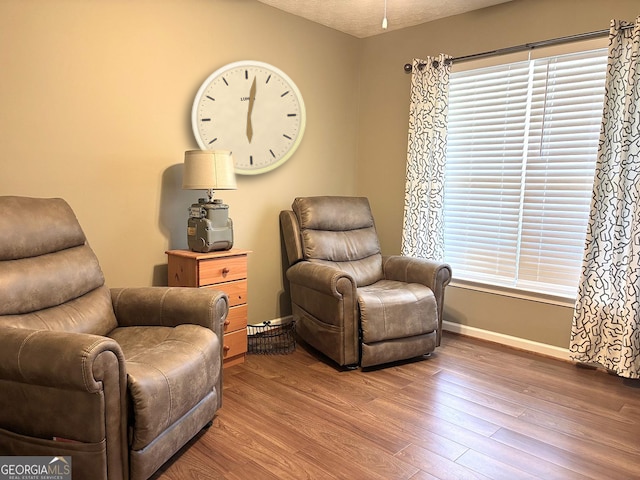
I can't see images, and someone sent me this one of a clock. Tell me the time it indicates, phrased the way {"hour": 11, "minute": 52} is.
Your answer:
{"hour": 6, "minute": 2}
